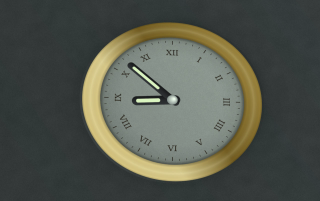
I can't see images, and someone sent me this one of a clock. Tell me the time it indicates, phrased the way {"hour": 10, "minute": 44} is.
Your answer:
{"hour": 8, "minute": 52}
